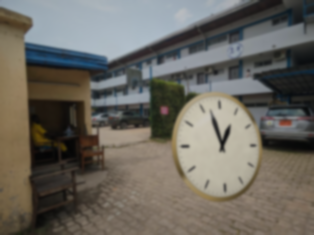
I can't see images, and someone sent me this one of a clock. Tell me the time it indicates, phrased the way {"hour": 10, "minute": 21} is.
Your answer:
{"hour": 12, "minute": 57}
